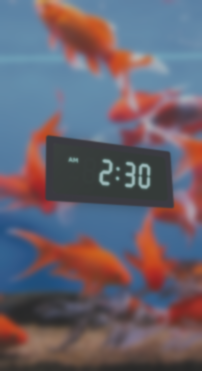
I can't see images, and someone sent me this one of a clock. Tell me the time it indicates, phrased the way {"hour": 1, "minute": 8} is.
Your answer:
{"hour": 2, "minute": 30}
